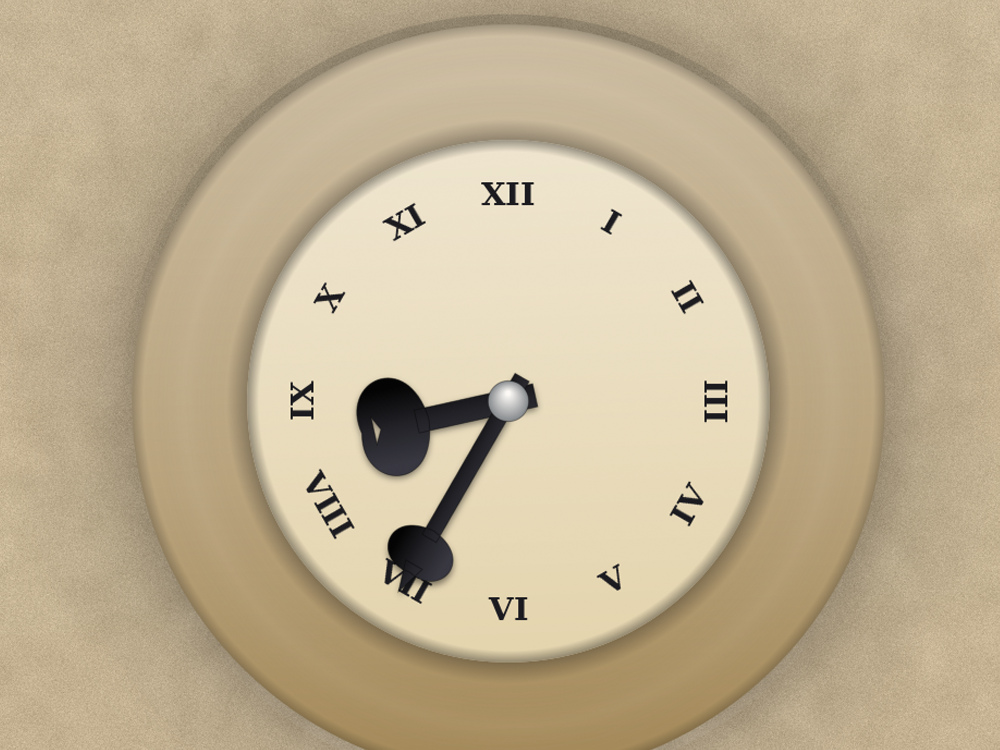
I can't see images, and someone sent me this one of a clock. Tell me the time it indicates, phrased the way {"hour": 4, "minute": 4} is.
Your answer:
{"hour": 8, "minute": 35}
